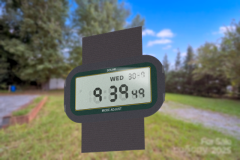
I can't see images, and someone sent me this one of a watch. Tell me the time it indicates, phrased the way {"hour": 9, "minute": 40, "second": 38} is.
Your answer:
{"hour": 9, "minute": 39, "second": 49}
